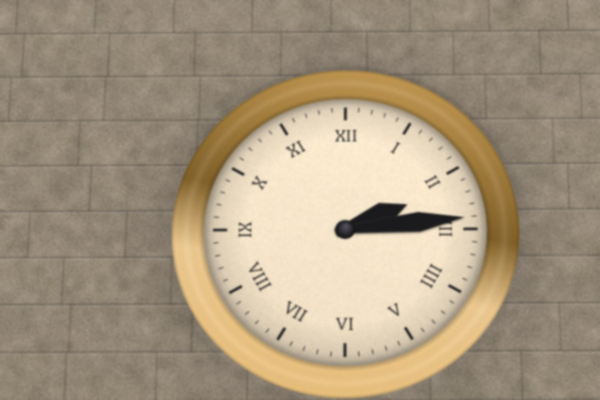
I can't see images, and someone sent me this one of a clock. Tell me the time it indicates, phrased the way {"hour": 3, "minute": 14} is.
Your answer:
{"hour": 2, "minute": 14}
